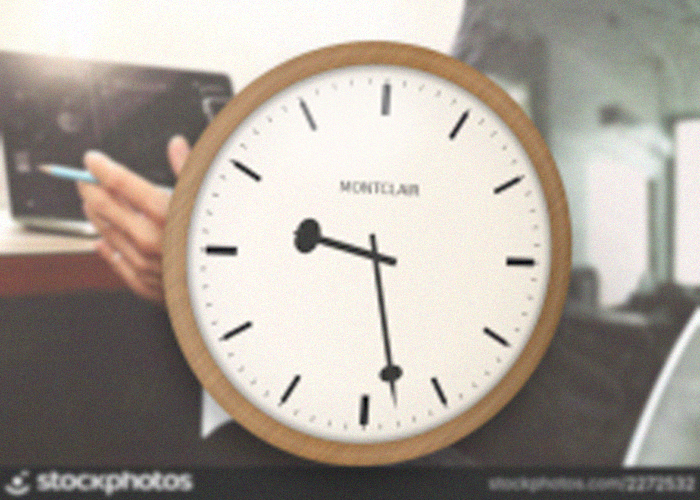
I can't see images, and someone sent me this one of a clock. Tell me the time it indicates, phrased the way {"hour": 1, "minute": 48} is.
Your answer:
{"hour": 9, "minute": 28}
